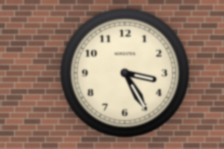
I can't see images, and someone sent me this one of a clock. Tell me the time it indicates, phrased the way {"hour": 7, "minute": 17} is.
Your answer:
{"hour": 3, "minute": 25}
